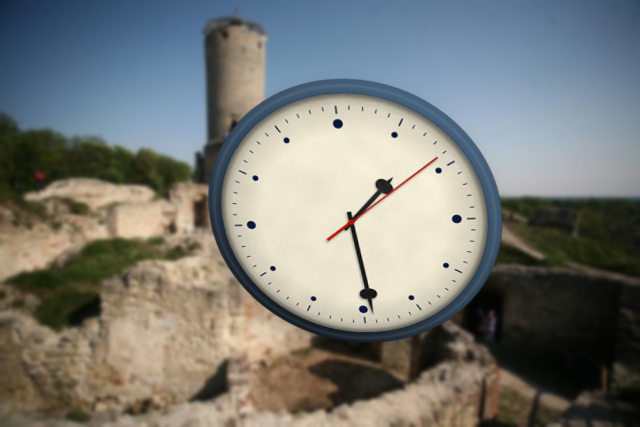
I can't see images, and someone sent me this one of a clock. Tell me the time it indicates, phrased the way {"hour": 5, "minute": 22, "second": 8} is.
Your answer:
{"hour": 1, "minute": 29, "second": 9}
